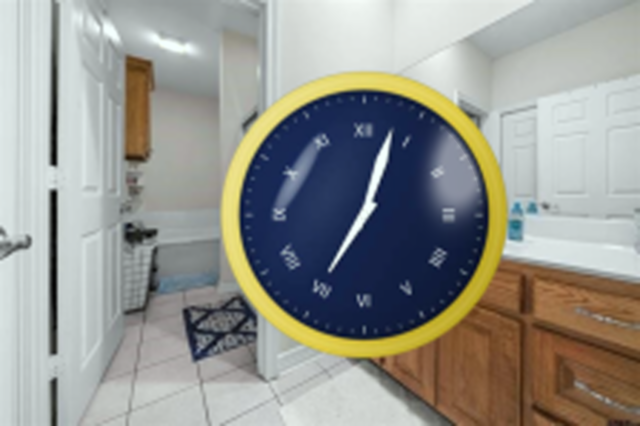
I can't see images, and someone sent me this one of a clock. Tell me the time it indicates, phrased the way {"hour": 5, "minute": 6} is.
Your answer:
{"hour": 7, "minute": 3}
